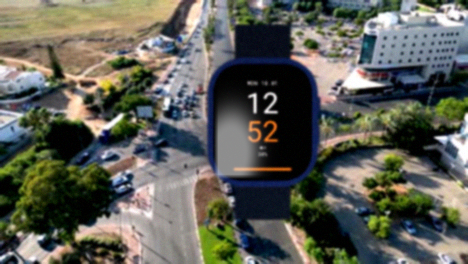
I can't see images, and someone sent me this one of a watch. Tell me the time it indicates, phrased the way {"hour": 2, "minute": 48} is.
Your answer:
{"hour": 12, "minute": 52}
